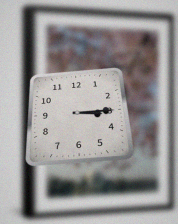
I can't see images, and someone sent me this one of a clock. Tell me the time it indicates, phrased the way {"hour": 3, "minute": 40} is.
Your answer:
{"hour": 3, "minute": 15}
